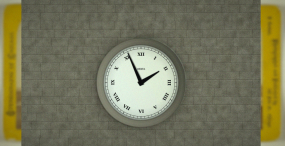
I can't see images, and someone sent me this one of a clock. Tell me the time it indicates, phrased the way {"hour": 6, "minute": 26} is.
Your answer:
{"hour": 1, "minute": 56}
